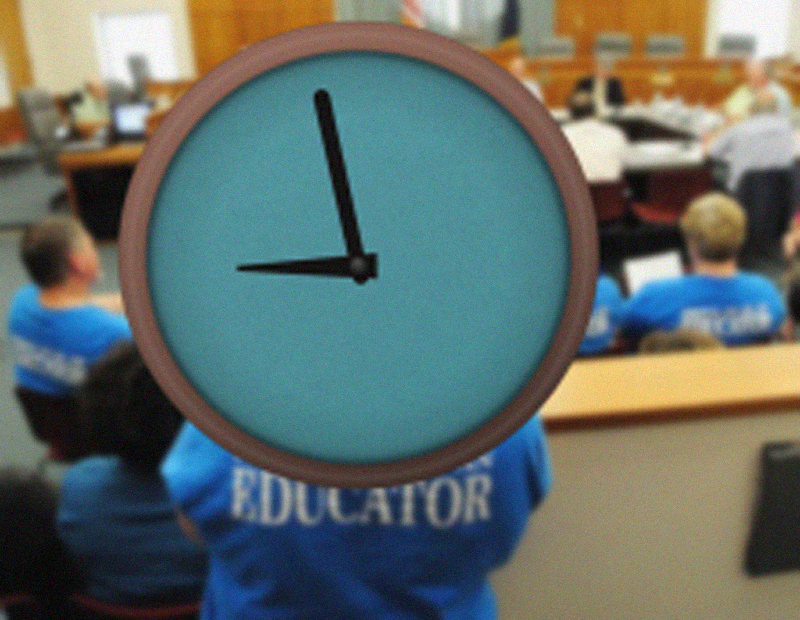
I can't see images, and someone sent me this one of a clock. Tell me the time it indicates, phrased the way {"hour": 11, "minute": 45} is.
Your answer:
{"hour": 8, "minute": 58}
